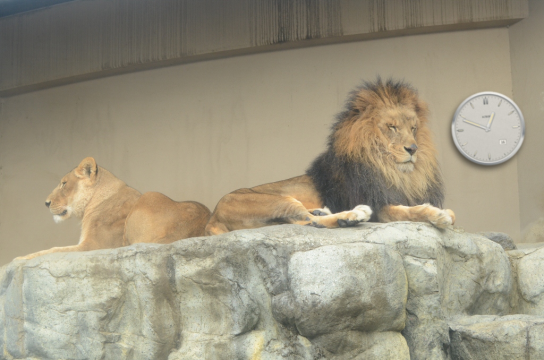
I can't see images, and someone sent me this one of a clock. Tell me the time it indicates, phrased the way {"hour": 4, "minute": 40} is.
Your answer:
{"hour": 12, "minute": 49}
